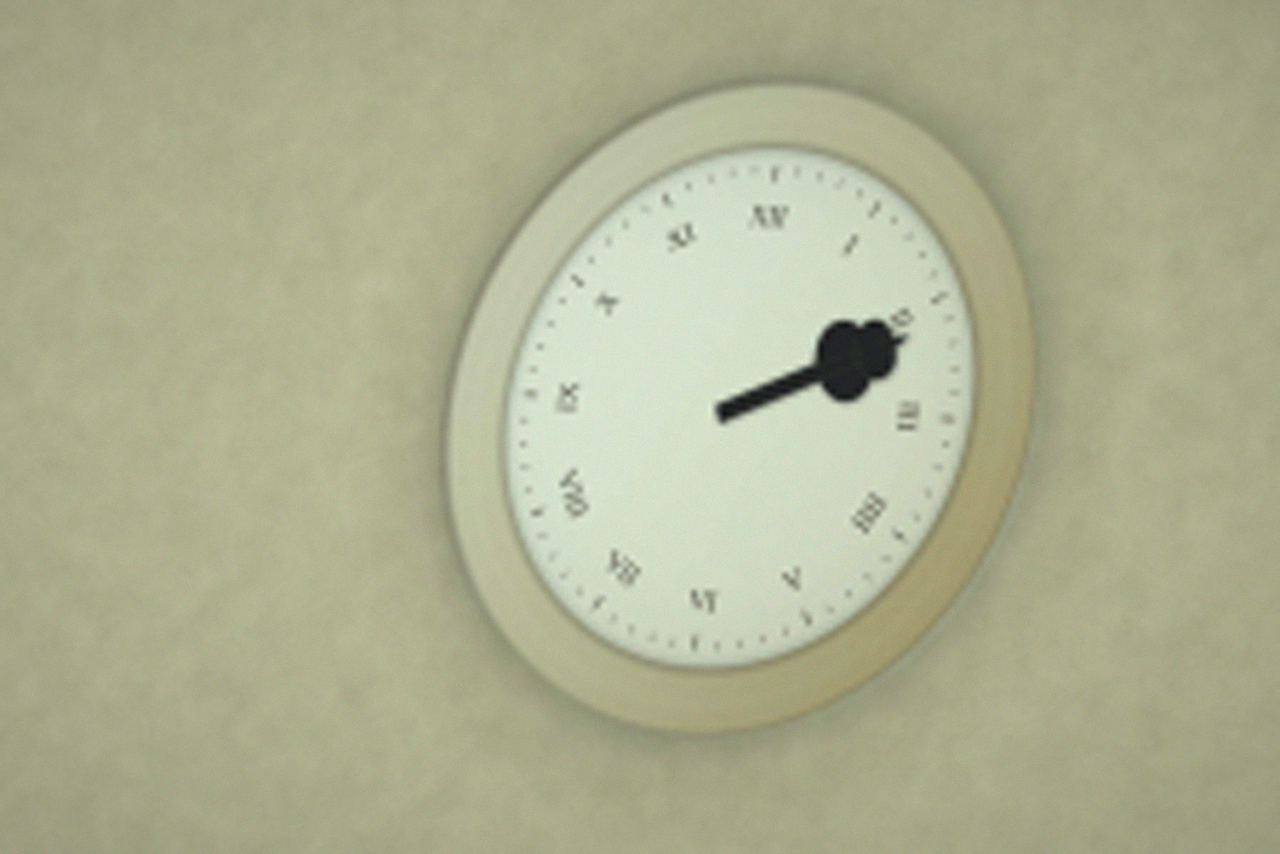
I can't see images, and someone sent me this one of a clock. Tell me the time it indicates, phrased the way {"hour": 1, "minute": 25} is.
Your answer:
{"hour": 2, "minute": 11}
